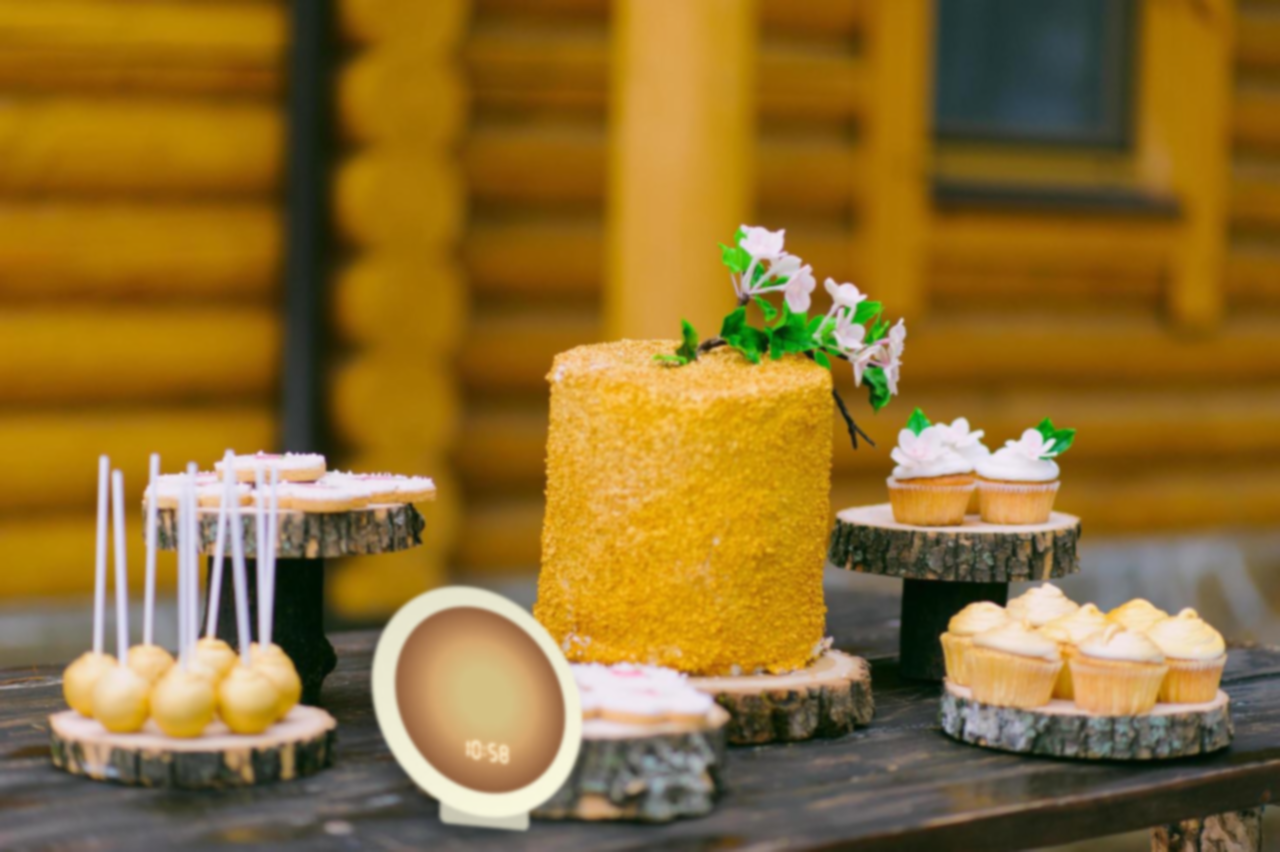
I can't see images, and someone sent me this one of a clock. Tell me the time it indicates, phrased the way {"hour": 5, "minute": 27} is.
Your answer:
{"hour": 10, "minute": 58}
